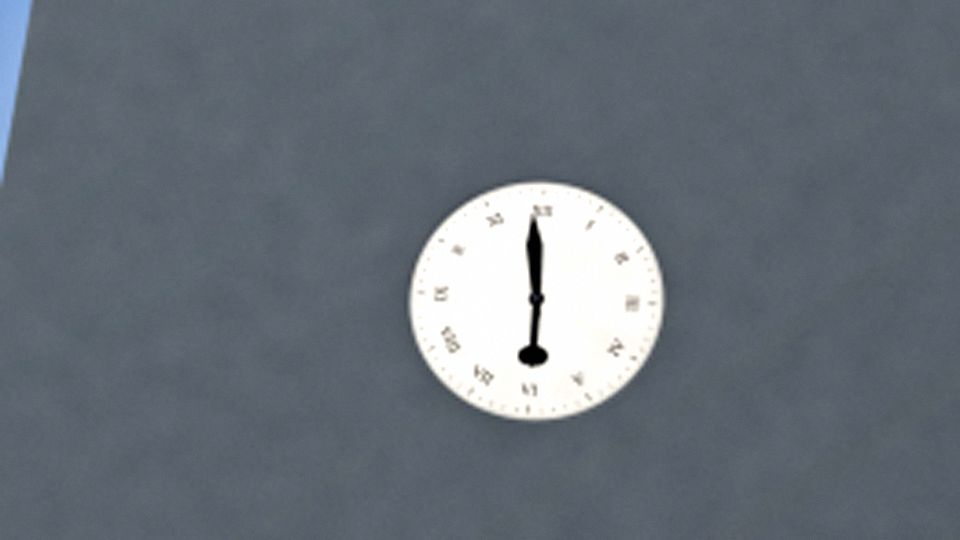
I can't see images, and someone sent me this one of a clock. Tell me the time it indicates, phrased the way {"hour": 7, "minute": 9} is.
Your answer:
{"hour": 5, "minute": 59}
